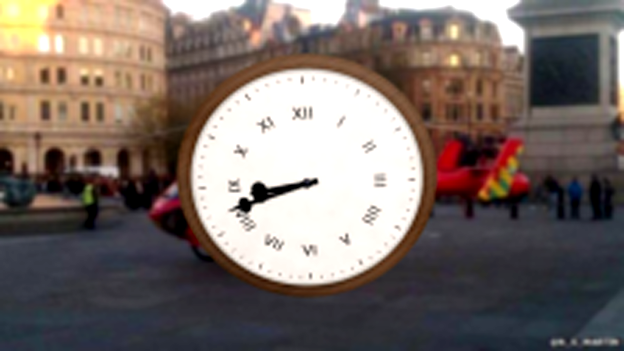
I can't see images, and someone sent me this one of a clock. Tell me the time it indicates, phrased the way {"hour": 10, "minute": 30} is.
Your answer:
{"hour": 8, "minute": 42}
